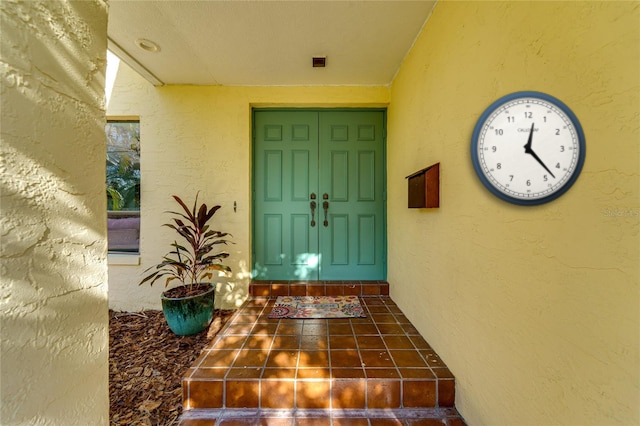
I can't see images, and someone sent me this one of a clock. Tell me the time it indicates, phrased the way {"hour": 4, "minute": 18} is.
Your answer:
{"hour": 12, "minute": 23}
